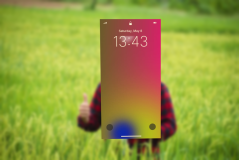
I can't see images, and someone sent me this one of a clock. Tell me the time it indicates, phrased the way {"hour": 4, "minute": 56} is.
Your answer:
{"hour": 13, "minute": 43}
